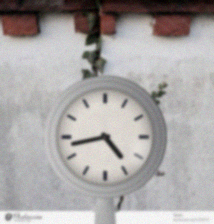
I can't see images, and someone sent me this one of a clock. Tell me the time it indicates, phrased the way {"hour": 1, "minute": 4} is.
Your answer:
{"hour": 4, "minute": 43}
